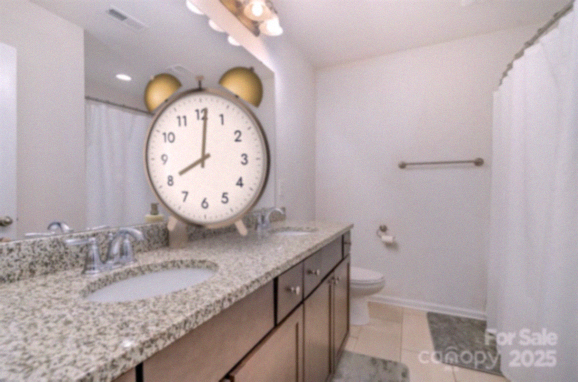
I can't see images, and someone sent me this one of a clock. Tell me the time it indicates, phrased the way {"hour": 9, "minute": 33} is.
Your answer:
{"hour": 8, "minute": 1}
